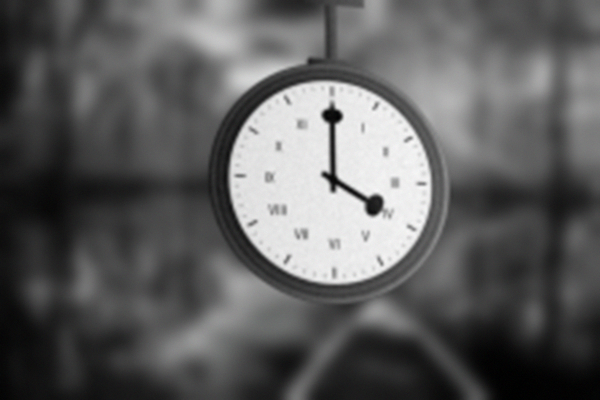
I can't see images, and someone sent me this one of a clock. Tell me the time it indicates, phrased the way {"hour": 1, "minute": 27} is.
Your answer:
{"hour": 4, "minute": 0}
